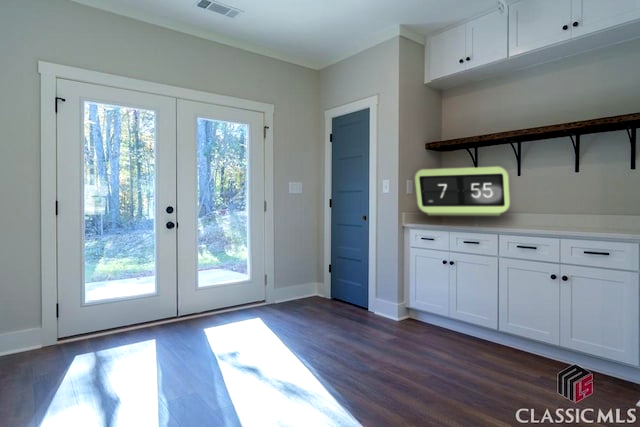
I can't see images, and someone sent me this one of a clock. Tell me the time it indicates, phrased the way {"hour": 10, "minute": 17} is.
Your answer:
{"hour": 7, "minute": 55}
